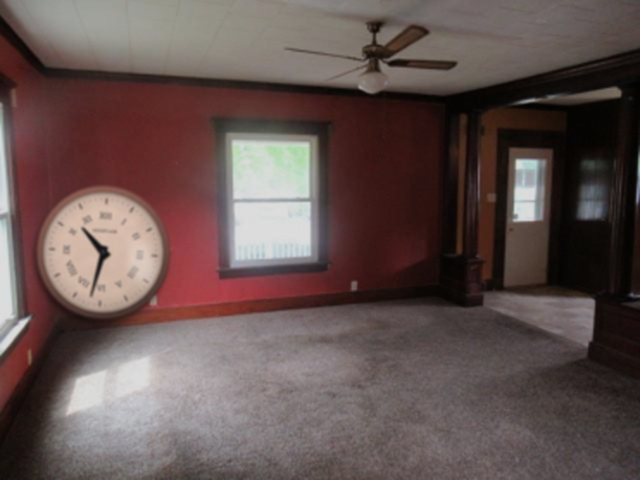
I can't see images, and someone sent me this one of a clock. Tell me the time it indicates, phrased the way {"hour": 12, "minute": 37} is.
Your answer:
{"hour": 10, "minute": 32}
